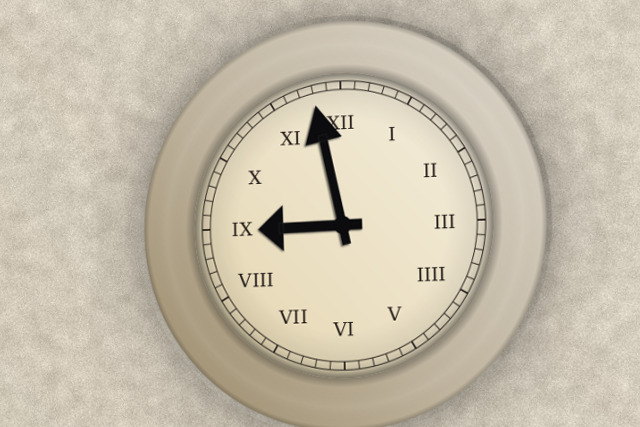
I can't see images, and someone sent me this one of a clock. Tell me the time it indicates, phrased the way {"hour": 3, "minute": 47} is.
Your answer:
{"hour": 8, "minute": 58}
